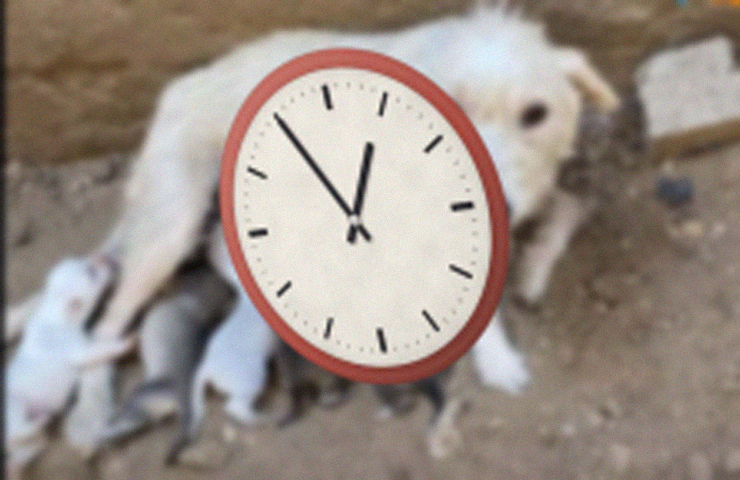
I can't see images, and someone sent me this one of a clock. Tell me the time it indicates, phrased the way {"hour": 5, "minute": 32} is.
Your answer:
{"hour": 12, "minute": 55}
